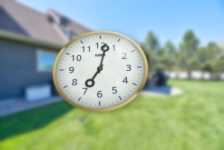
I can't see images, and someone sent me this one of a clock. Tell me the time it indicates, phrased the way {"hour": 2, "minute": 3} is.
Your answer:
{"hour": 7, "minute": 2}
